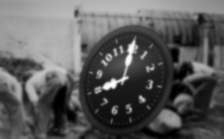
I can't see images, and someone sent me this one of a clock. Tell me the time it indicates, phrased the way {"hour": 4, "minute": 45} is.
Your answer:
{"hour": 8, "minute": 0}
